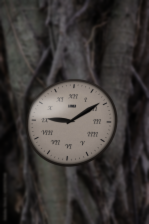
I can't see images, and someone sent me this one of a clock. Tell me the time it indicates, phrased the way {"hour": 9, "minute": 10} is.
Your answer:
{"hour": 9, "minute": 9}
